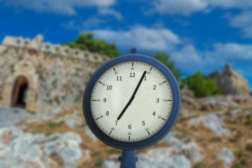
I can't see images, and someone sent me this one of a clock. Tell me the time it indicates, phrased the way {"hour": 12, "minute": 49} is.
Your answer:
{"hour": 7, "minute": 4}
